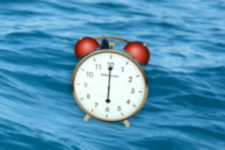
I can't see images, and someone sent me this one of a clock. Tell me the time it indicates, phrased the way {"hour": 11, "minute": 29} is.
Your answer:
{"hour": 6, "minute": 0}
